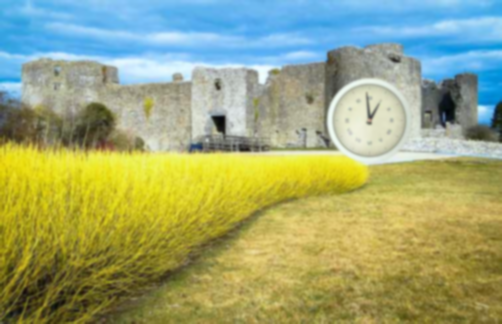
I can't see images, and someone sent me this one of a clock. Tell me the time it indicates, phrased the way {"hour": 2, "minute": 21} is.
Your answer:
{"hour": 12, "minute": 59}
